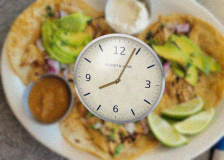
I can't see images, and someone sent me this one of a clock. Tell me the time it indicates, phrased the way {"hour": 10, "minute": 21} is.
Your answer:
{"hour": 8, "minute": 4}
